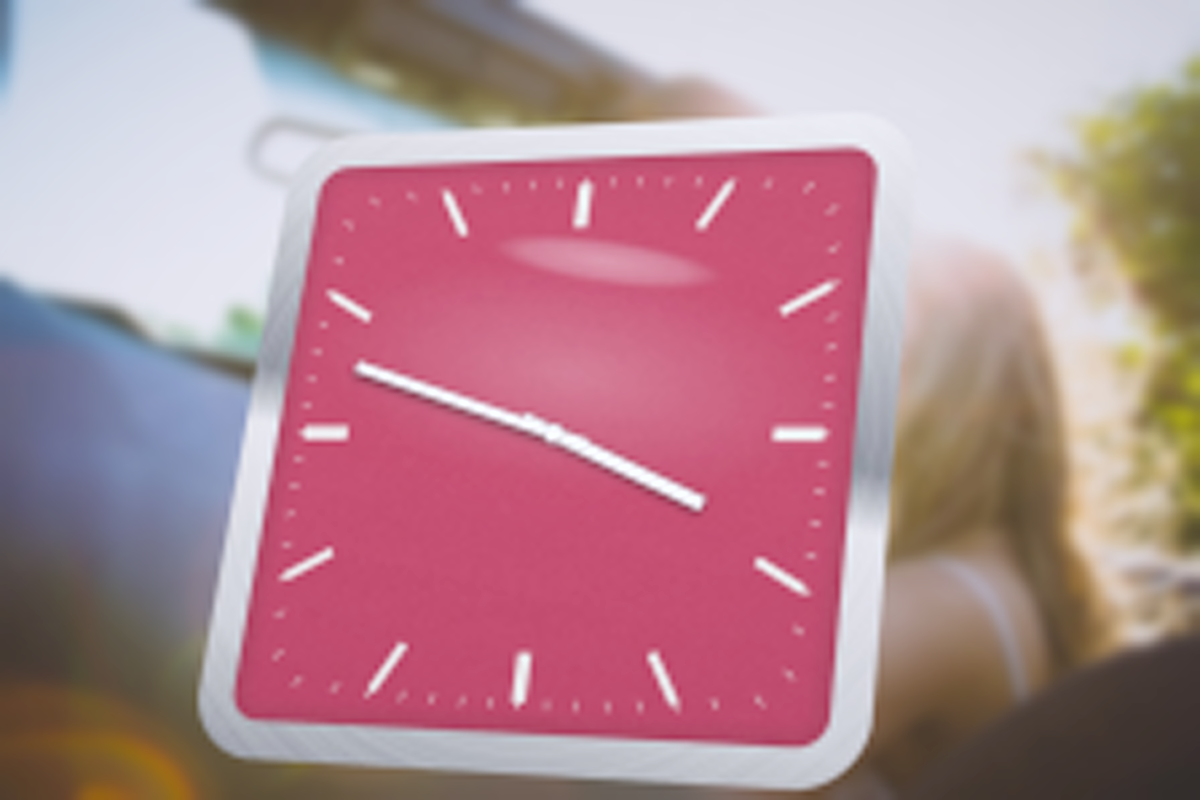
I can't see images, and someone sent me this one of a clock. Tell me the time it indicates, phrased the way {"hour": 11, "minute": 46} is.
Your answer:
{"hour": 3, "minute": 48}
